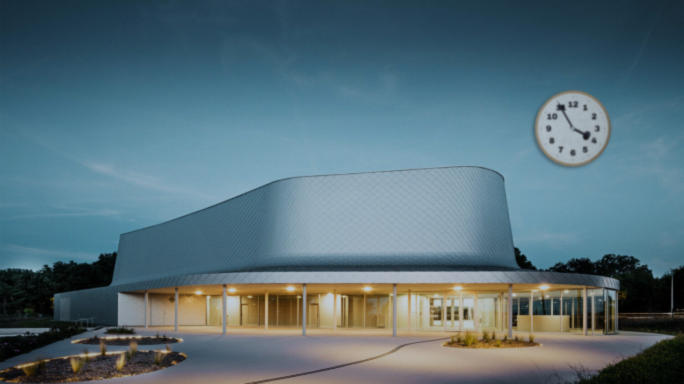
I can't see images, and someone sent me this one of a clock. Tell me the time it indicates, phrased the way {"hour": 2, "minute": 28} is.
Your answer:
{"hour": 3, "minute": 55}
